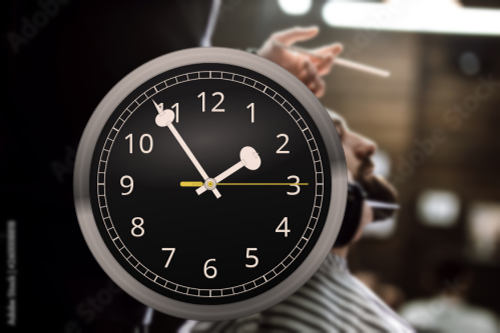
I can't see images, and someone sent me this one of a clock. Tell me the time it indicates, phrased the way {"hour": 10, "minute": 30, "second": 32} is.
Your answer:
{"hour": 1, "minute": 54, "second": 15}
